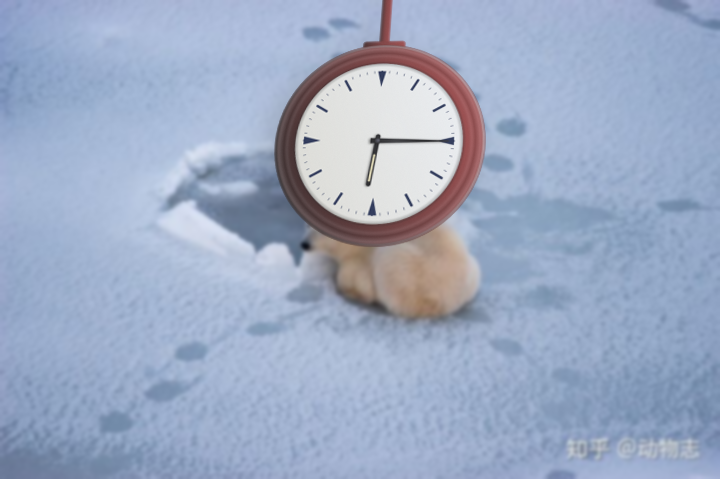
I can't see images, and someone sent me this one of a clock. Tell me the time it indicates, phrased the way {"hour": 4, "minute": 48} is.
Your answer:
{"hour": 6, "minute": 15}
